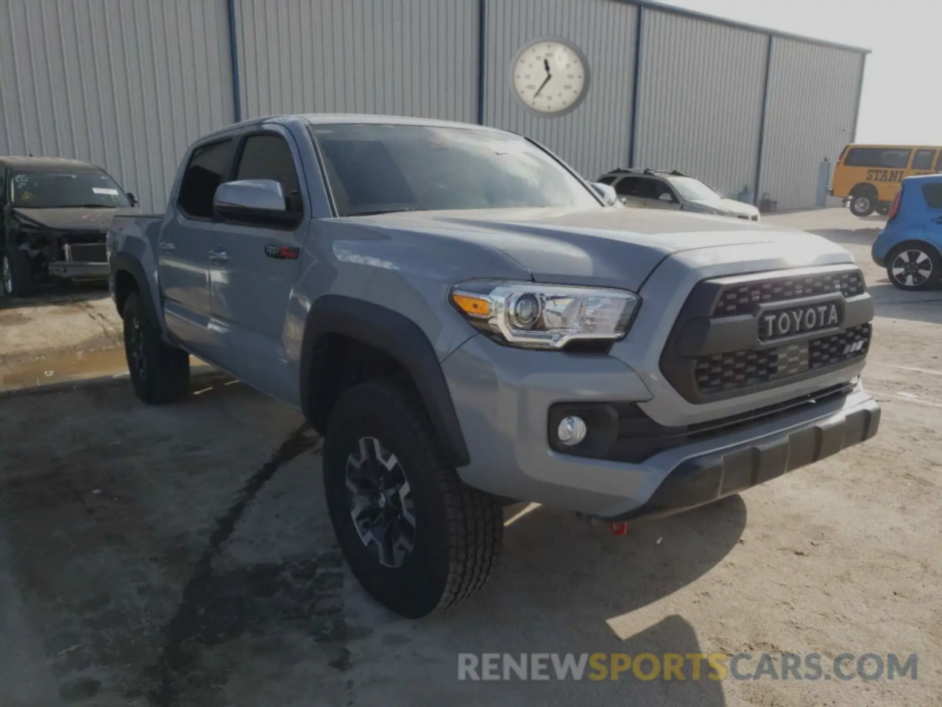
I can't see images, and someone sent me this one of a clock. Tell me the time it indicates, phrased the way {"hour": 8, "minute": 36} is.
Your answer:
{"hour": 11, "minute": 36}
